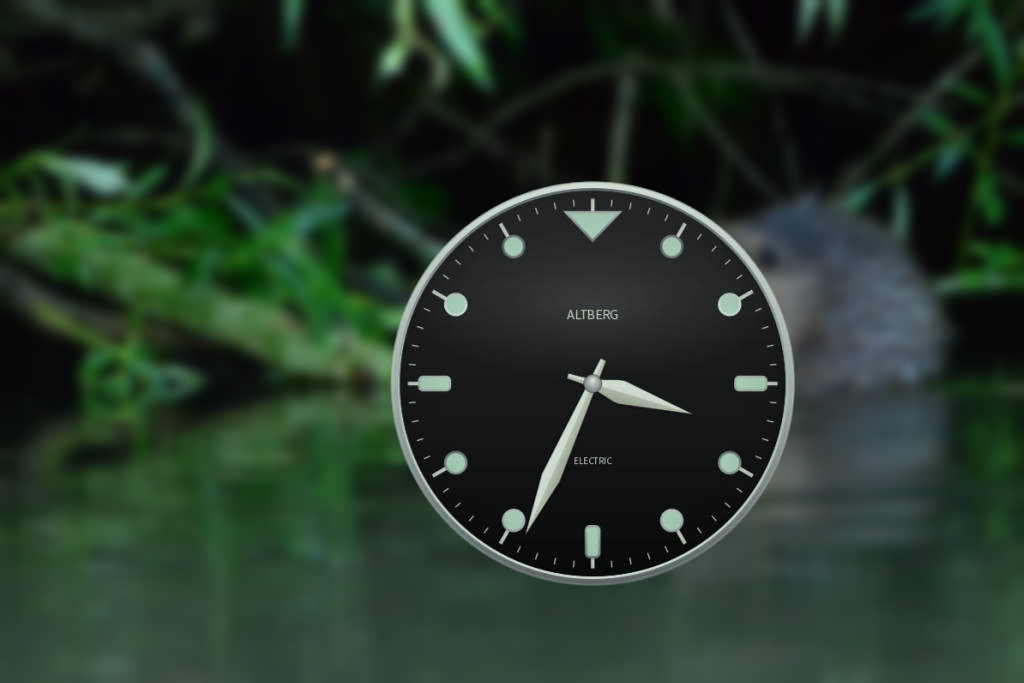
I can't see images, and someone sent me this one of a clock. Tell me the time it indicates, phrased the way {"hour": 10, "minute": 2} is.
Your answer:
{"hour": 3, "minute": 34}
